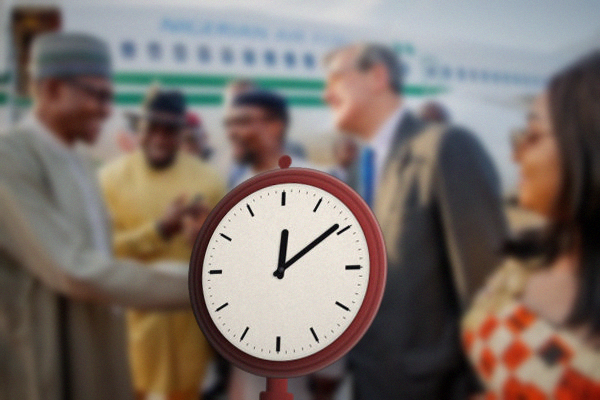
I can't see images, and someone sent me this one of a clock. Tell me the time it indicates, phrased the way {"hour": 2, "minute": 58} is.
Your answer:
{"hour": 12, "minute": 9}
